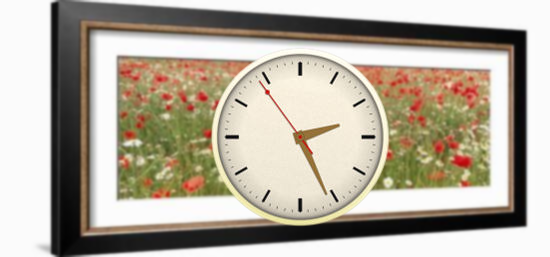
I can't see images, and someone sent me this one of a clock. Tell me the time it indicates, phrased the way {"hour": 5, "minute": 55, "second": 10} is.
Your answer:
{"hour": 2, "minute": 25, "second": 54}
